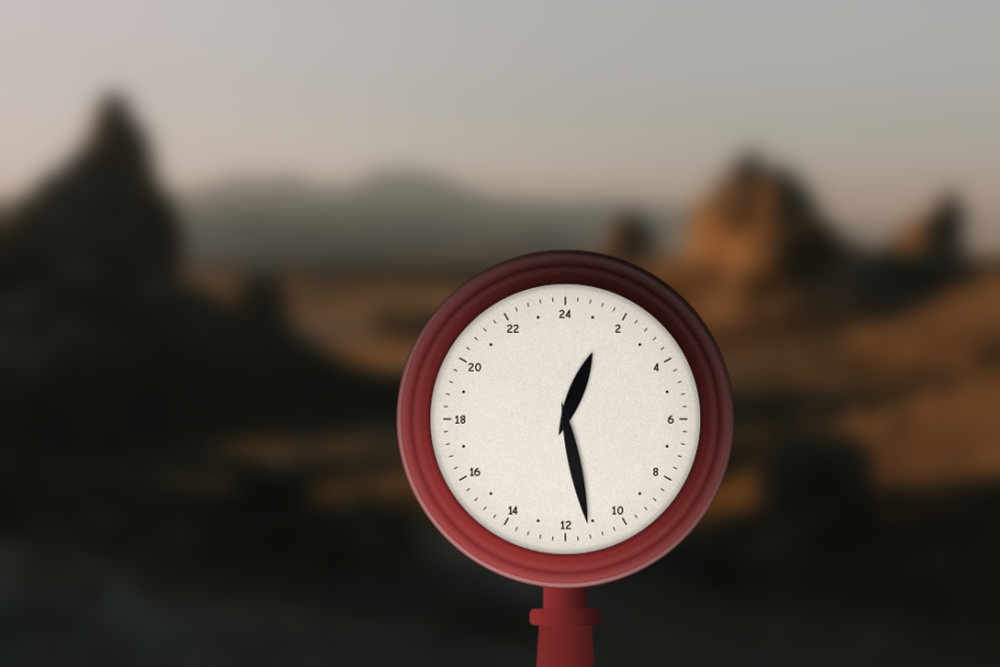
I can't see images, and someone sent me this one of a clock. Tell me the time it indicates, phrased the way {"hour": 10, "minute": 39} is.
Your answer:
{"hour": 1, "minute": 28}
